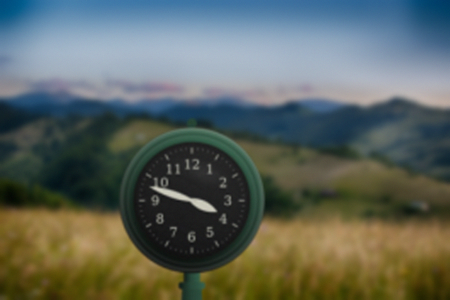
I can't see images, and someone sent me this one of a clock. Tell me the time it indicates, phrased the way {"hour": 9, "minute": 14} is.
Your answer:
{"hour": 3, "minute": 48}
